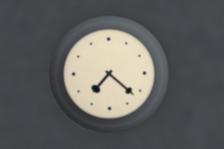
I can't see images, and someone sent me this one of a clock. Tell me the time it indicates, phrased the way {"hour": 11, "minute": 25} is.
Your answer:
{"hour": 7, "minute": 22}
